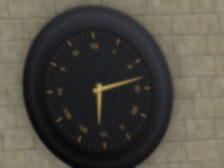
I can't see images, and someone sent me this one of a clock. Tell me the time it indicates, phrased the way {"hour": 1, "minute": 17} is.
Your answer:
{"hour": 6, "minute": 13}
